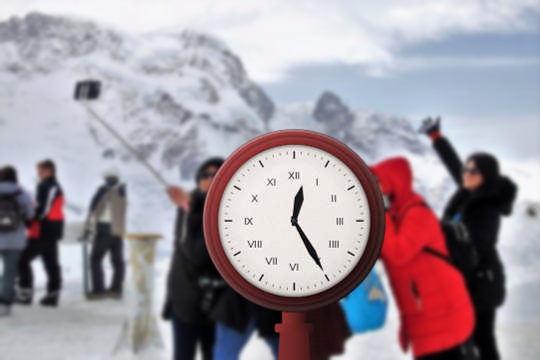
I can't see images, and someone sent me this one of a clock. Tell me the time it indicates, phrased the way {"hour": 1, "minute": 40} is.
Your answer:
{"hour": 12, "minute": 25}
